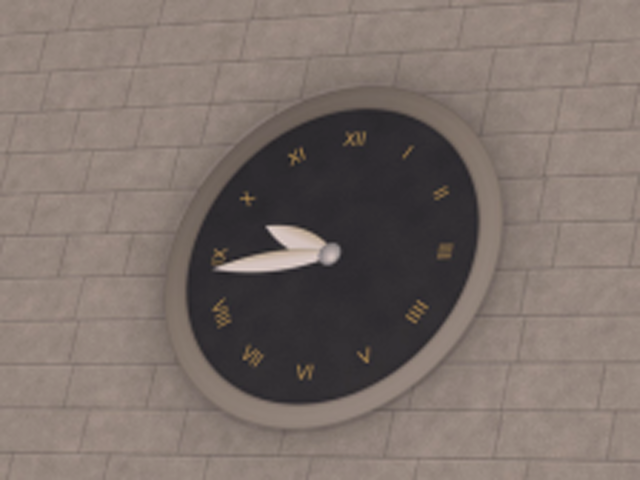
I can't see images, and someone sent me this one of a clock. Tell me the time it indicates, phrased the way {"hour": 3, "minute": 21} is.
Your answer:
{"hour": 9, "minute": 44}
